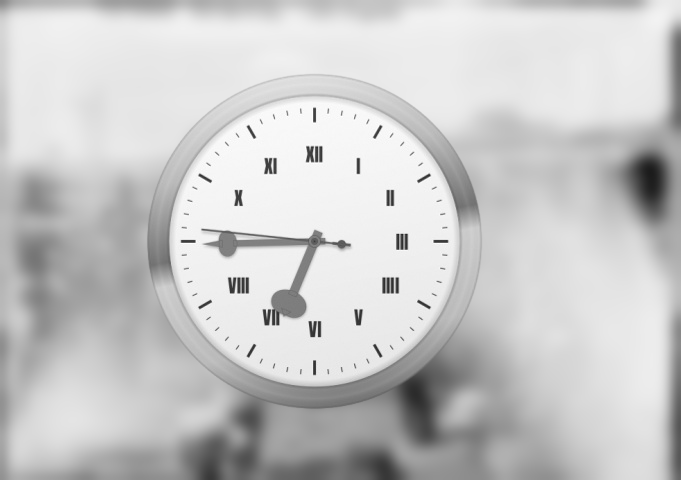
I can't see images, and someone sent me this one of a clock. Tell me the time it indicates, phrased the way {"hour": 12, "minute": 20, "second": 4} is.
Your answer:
{"hour": 6, "minute": 44, "second": 46}
